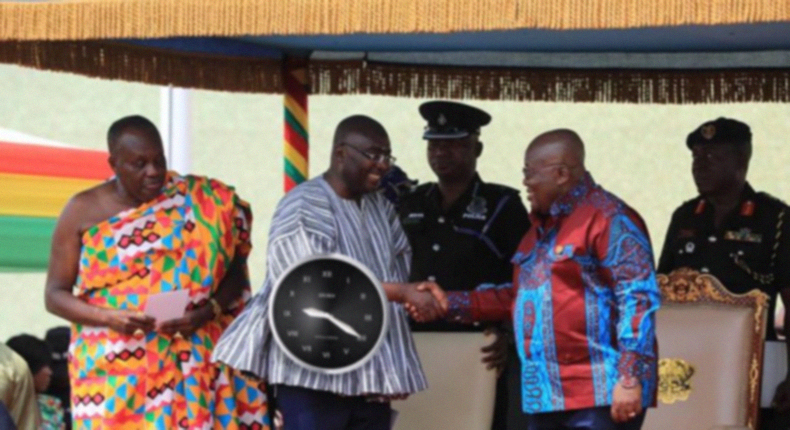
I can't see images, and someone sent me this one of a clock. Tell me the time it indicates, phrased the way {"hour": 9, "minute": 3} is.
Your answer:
{"hour": 9, "minute": 20}
